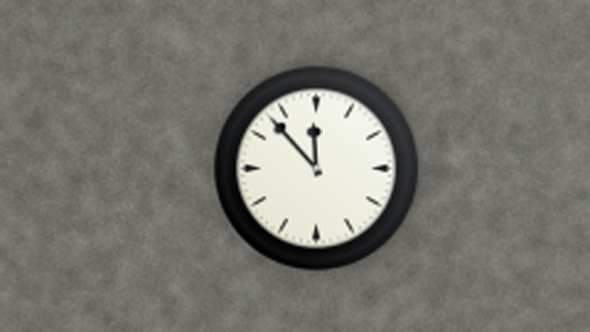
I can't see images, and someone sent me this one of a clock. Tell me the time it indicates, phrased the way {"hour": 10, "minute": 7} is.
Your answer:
{"hour": 11, "minute": 53}
